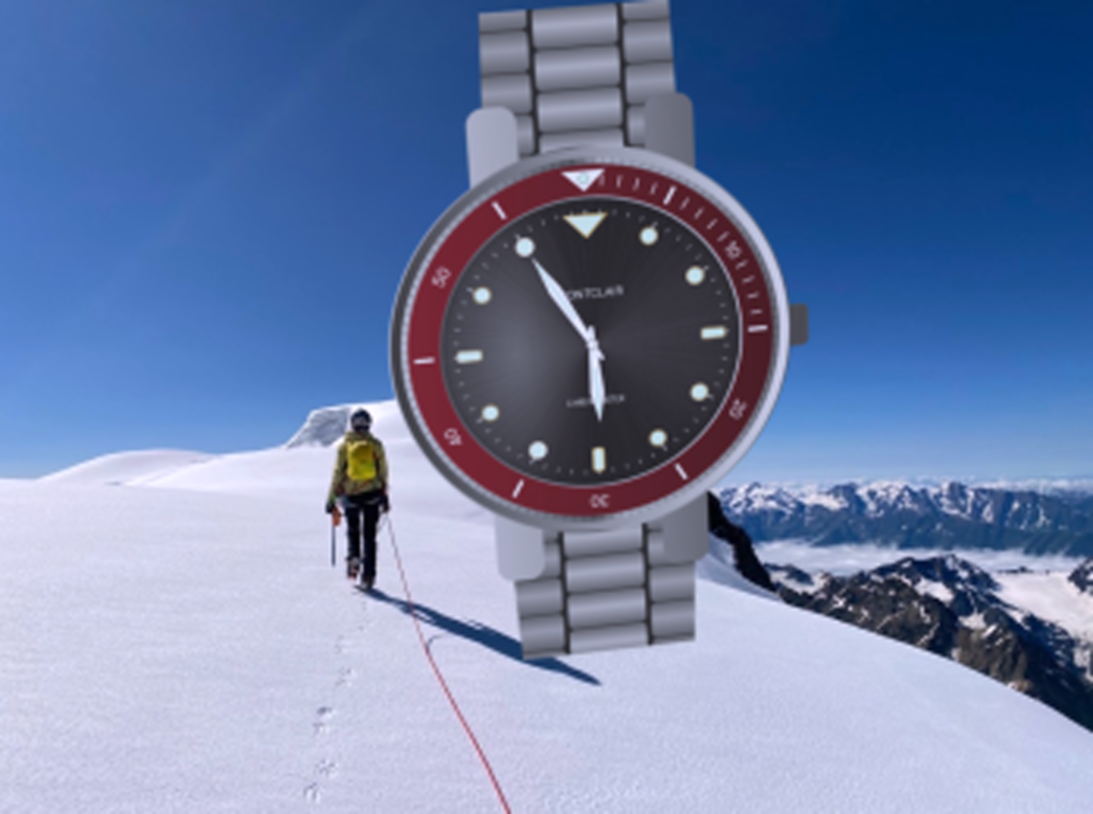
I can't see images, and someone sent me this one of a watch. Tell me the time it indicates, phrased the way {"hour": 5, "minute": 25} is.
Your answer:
{"hour": 5, "minute": 55}
